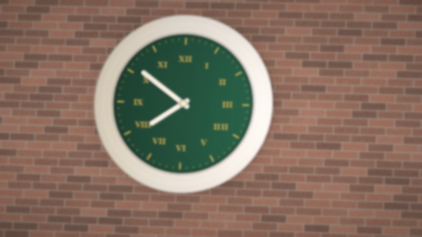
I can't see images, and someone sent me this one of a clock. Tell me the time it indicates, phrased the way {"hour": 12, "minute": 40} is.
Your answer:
{"hour": 7, "minute": 51}
